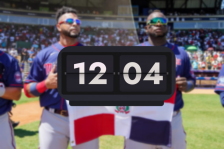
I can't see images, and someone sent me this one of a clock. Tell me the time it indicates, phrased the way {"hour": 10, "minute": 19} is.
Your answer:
{"hour": 12, "minute": 4}
